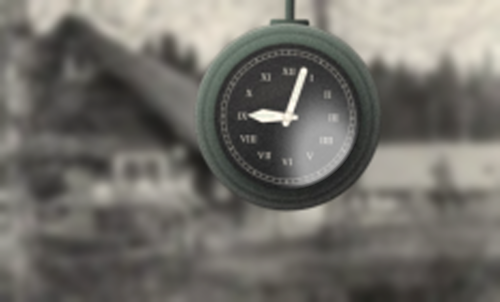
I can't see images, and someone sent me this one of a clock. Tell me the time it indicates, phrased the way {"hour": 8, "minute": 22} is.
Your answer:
{"hour": 9, "minute": 3}
